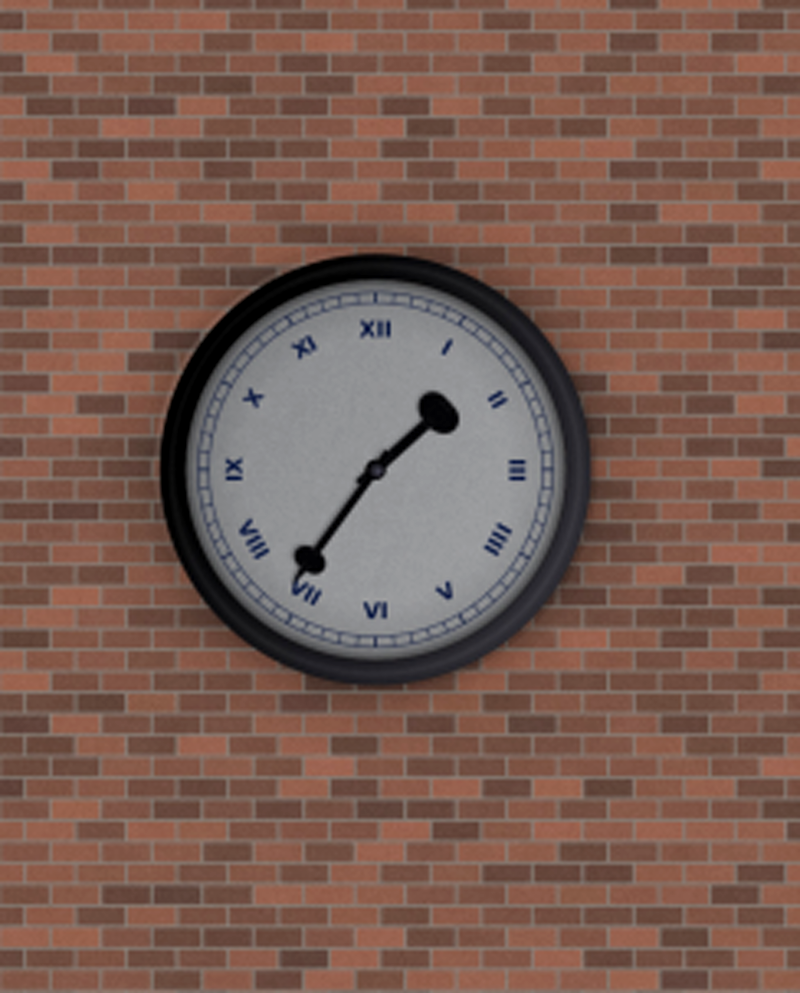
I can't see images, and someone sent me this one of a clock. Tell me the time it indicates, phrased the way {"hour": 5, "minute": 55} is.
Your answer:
{"hour": 1, "minute": 36}
